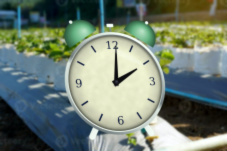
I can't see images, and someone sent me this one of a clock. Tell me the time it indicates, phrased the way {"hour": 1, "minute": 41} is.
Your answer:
{"hour": 2, "minute": 1}
